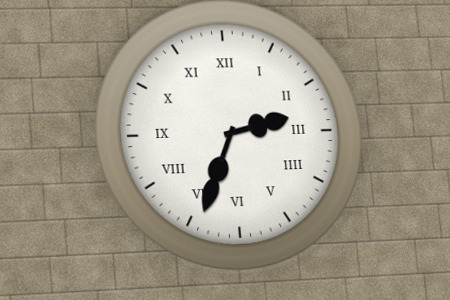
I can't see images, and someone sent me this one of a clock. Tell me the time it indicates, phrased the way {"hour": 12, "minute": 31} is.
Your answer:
{"hour": 2, "minute": 34}
